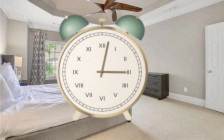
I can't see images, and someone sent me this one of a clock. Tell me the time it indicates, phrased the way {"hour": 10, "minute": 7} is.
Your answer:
{"hour": 3, "minute": 2}
